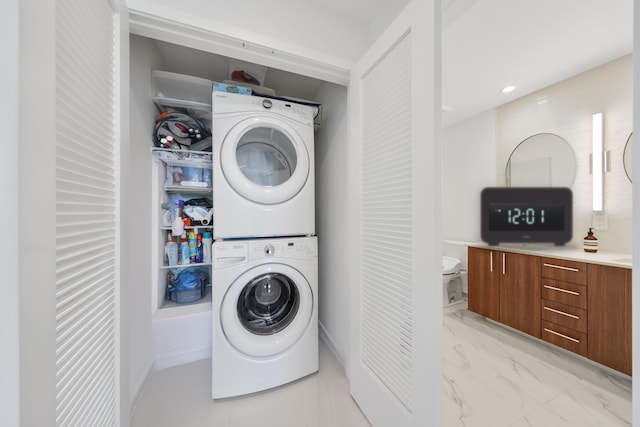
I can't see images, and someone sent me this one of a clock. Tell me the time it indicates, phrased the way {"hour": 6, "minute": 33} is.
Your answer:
{"hour": 12, "minute": 1}
